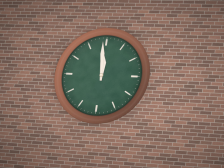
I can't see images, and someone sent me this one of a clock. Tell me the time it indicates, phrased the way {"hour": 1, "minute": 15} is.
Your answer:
{"hour": 11, "minute": 59}
